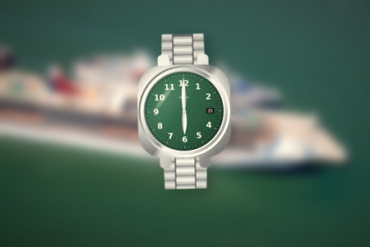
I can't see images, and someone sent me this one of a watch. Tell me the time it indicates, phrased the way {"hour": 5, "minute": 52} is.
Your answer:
{"hour": 6, "minute": 0}
